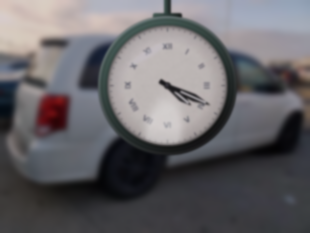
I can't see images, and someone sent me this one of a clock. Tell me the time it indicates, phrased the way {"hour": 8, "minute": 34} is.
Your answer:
{"hour": 4, "minute": 19}
